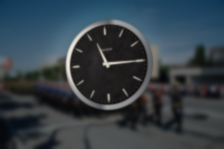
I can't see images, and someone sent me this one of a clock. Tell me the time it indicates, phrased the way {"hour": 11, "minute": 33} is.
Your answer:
{"hour": 11, "minute": 15}
